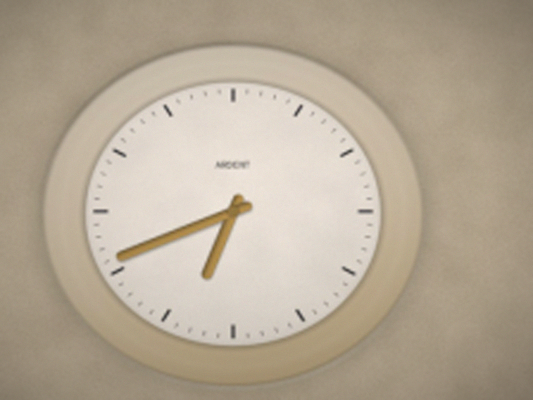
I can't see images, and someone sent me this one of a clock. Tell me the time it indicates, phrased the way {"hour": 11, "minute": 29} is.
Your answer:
{"hour": 6, "minute": 41}
